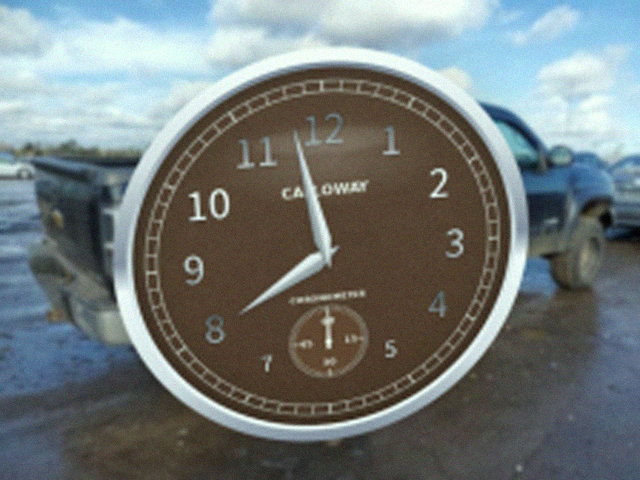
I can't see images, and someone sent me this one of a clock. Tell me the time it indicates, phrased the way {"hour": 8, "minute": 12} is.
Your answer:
{"hour": 7, "minute": 58}
